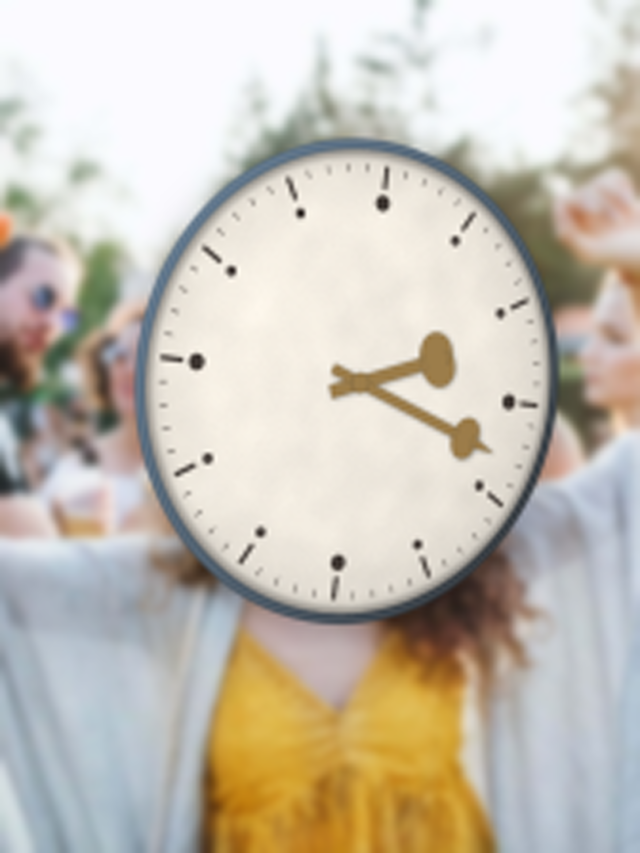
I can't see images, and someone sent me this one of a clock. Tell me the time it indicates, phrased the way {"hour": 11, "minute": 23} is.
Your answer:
{"hour": 2, "minute": 18}
